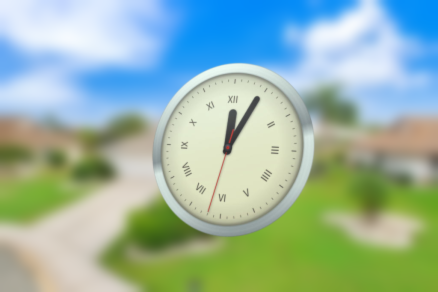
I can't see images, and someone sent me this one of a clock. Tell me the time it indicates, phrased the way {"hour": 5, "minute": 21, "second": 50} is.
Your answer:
{"hour": 12, "minute": 4, "second": 32}
